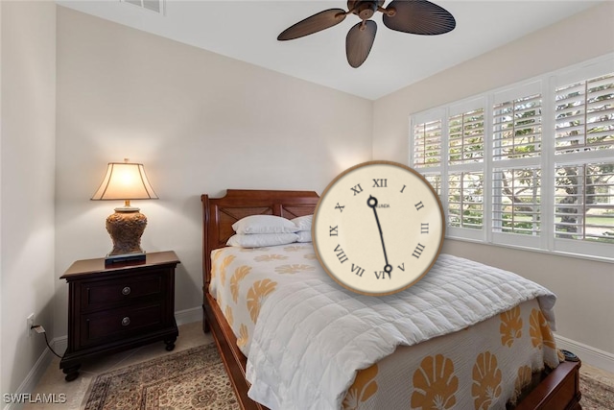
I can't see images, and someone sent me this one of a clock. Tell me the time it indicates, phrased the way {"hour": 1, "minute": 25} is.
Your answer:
{"hour": 11, "minute": 28}
